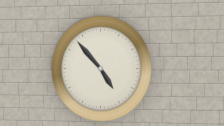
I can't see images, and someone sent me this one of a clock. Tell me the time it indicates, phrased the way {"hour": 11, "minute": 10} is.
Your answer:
{"hour": 4, "minute": 53}
